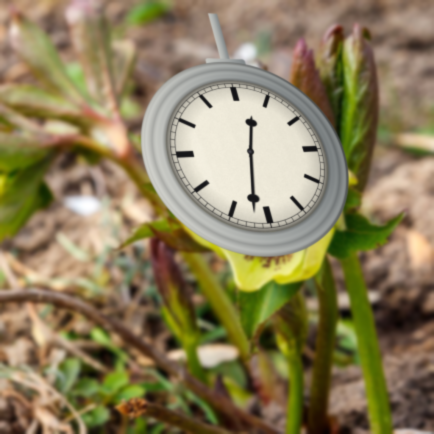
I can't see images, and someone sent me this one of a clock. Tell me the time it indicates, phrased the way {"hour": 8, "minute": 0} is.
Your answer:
{"hour": 12, "minute": 32}
